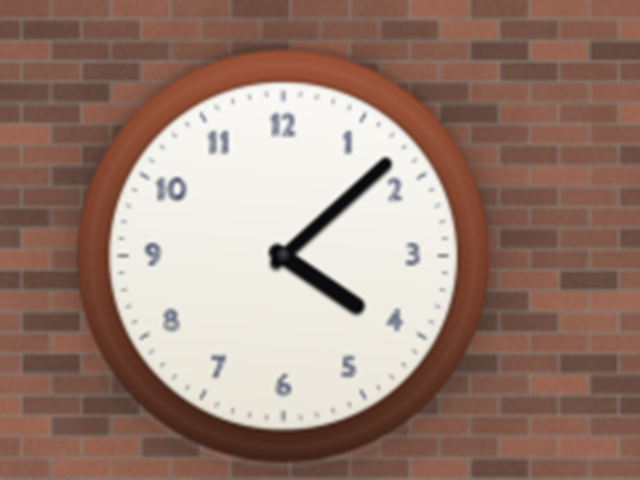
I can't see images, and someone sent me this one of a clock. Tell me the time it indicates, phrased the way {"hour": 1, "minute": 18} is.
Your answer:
{"hour": 4, "minute": 8}
